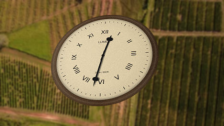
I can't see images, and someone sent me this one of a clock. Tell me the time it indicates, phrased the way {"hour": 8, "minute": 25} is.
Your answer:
{"hour": 12, "minute": 32}
